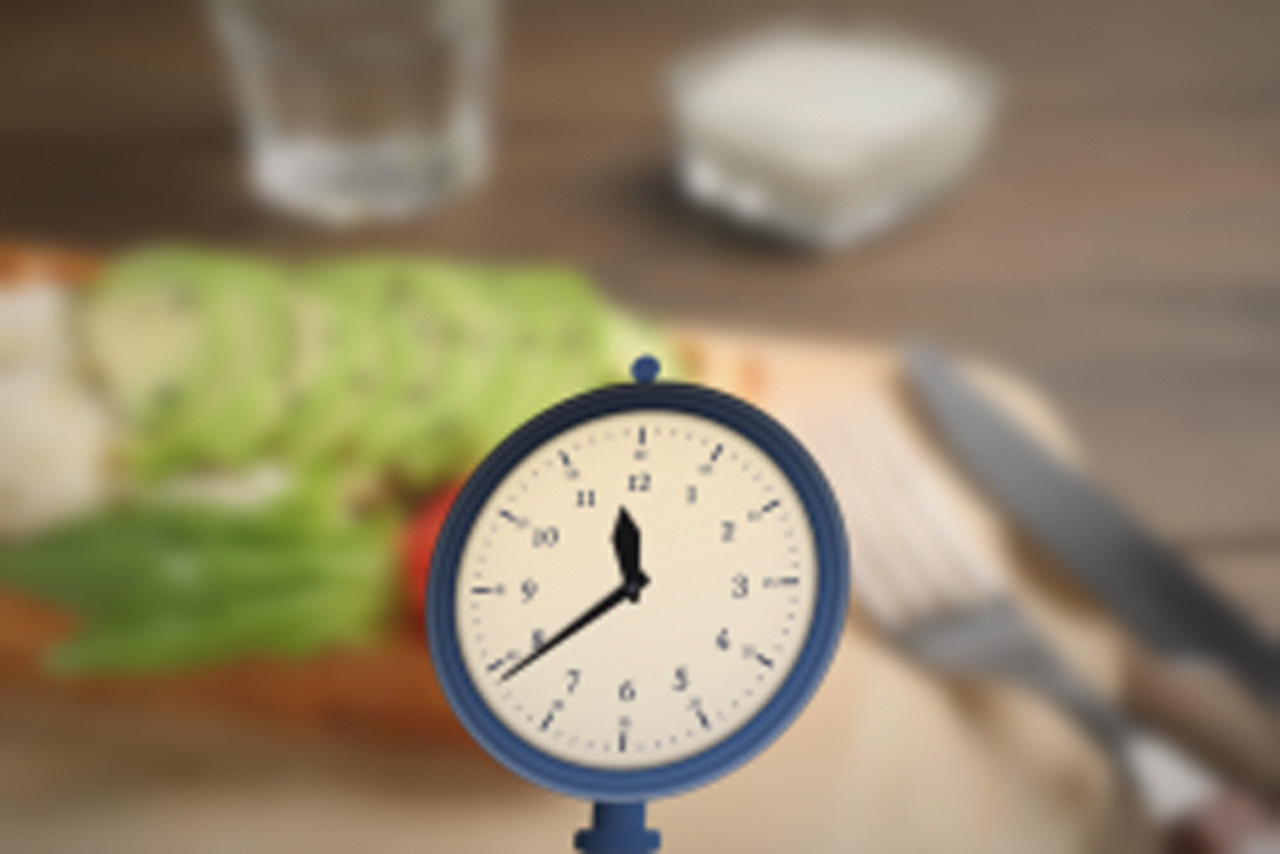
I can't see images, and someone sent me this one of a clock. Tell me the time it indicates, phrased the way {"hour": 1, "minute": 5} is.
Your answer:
{"hour": 11, "minute": 39}
